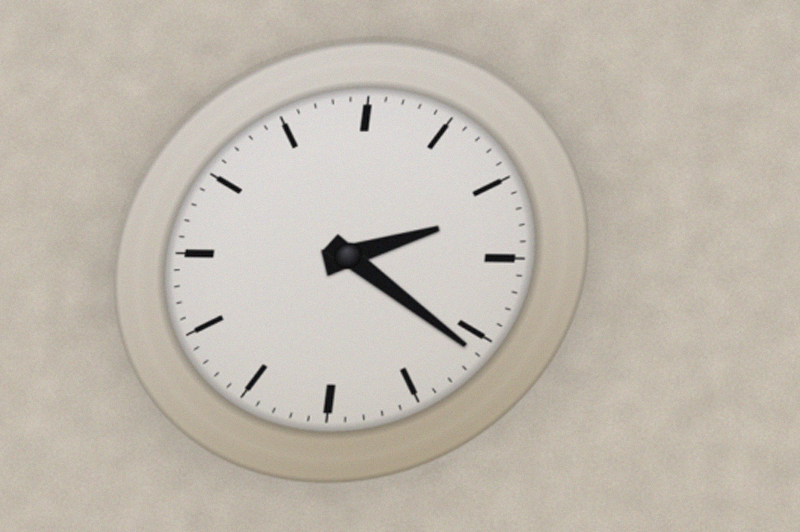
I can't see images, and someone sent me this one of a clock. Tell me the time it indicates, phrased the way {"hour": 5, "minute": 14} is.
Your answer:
{"hour": 2, "minute": 21}
